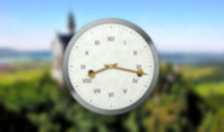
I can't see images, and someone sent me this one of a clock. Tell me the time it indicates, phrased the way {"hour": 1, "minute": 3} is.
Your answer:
{"hour": 8, "minute": 17}
